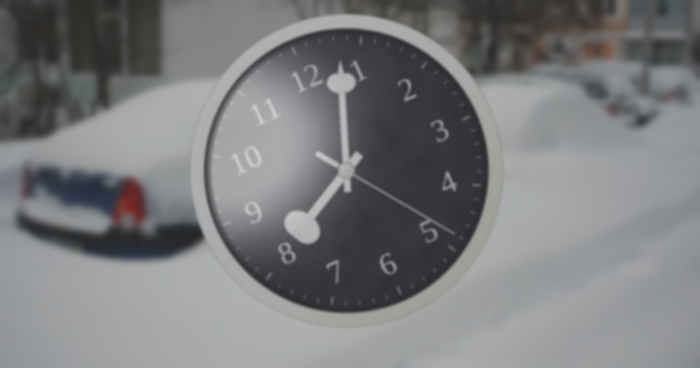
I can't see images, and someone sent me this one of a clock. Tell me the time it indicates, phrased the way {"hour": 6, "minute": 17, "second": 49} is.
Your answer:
{"hour": 8, "minute": 3, "second": 24}
